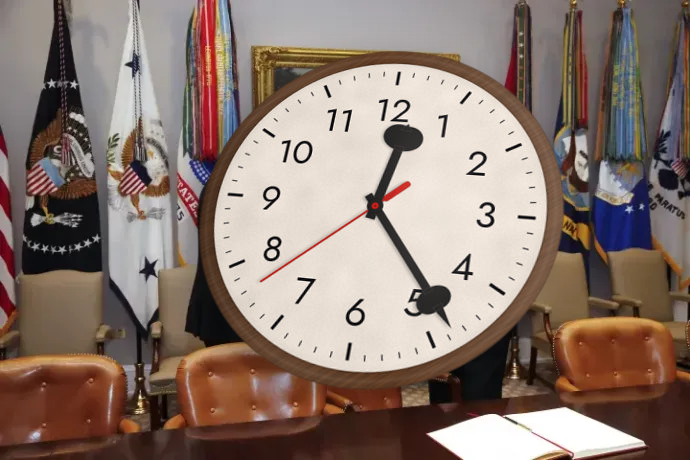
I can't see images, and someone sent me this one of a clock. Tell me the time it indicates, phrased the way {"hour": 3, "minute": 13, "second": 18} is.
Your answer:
{"hour": 12, "minute": 23, "second": 38}
